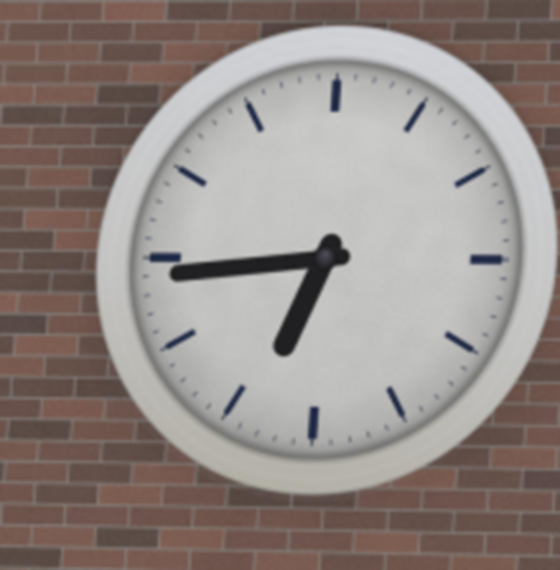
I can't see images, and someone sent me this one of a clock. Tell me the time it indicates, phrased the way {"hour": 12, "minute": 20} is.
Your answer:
{"hour": 6, "minute": 44}
